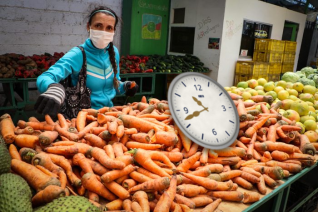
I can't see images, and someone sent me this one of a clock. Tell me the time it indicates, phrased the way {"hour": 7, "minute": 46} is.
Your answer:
{"hour": 10, "minute": 42}
